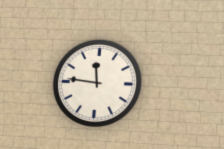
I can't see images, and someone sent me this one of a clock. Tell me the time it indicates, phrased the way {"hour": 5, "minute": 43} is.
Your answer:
{"hour": 11, "minute": 46}
